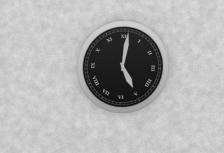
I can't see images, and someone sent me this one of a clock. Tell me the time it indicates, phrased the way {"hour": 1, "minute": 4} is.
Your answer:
{"hour": 5, "minute": 1}
